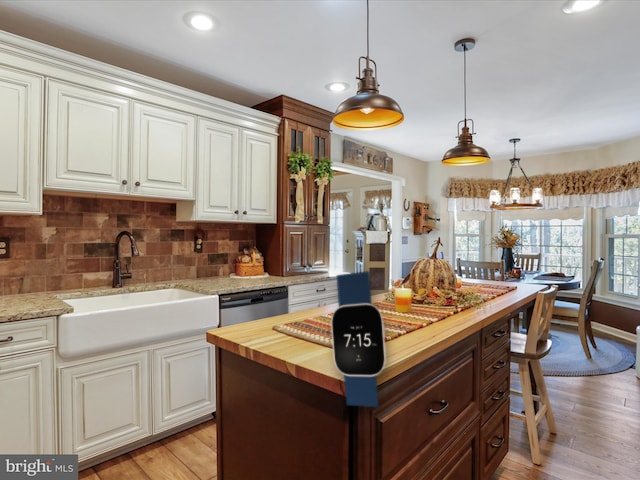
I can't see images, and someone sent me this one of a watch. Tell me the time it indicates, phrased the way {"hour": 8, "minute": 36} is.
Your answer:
{"hour": 7, "minute": 15}
